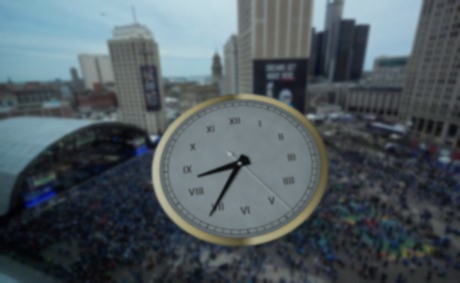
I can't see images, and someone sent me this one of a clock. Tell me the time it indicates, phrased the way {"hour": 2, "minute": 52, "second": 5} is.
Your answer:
{"hour": 8, "minute": 35, "second": 24}
